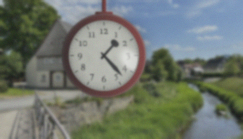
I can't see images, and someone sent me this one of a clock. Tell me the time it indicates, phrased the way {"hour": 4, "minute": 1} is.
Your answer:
{"hour": 1, "minute": 23}
